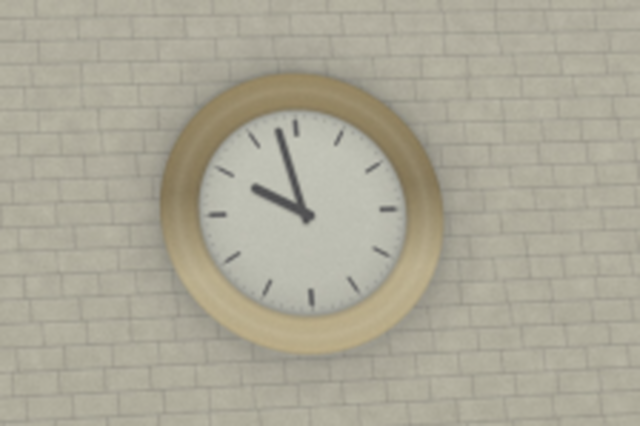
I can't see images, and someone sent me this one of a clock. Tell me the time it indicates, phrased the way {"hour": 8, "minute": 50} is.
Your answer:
{"hour": 9, "minute": 58}
